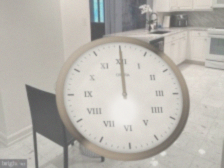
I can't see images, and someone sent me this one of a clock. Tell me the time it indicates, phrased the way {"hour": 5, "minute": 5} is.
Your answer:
{"hour": 12, "minute": 0}
